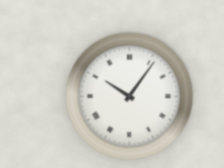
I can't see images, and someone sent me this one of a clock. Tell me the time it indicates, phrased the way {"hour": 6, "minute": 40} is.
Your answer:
{"hour": 10, "minute": 6}
